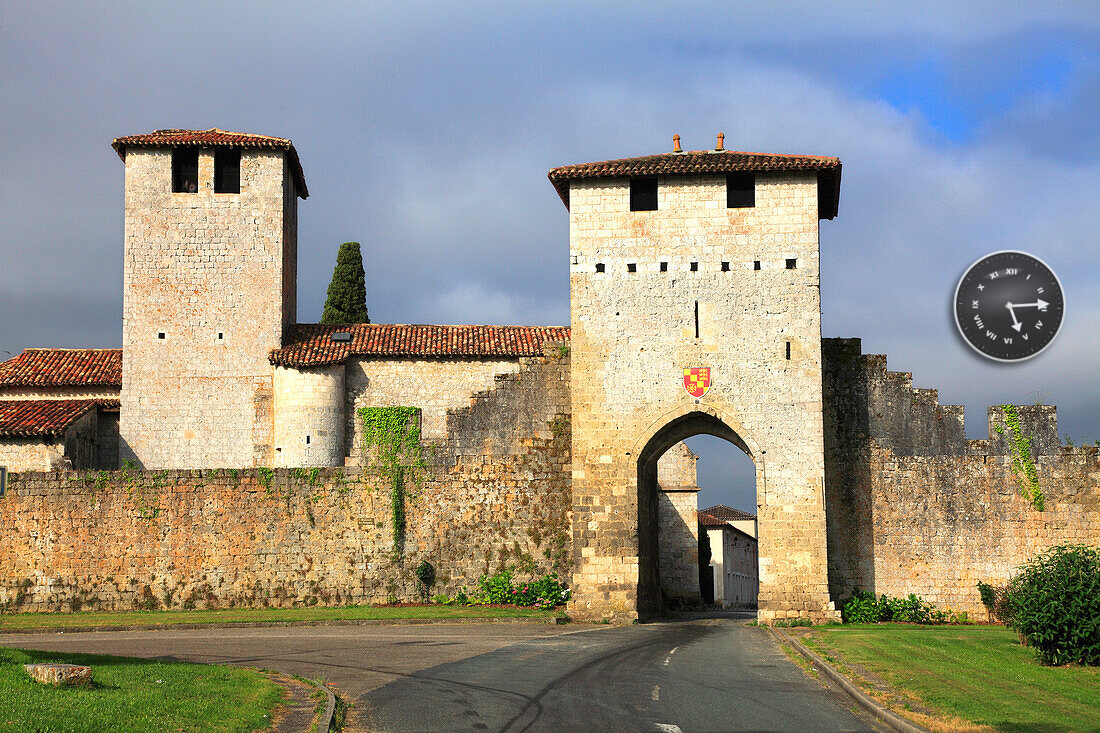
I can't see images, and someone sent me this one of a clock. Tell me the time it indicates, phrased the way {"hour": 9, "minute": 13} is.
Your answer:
{"hour": 5, "minute": 14}
